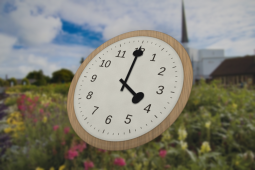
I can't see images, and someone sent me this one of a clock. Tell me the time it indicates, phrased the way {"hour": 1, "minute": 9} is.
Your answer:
{"hour": 4, "minute": 0}
